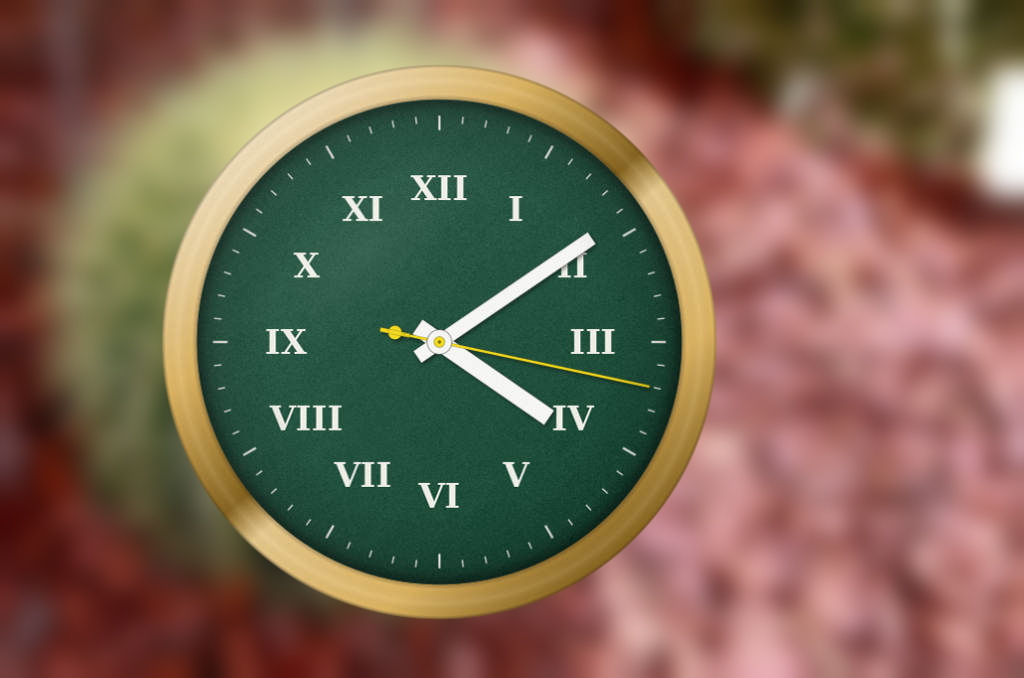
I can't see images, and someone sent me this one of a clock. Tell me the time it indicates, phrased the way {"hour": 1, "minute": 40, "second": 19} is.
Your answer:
{"hour": 4, "minute": 9, "second": 17}
